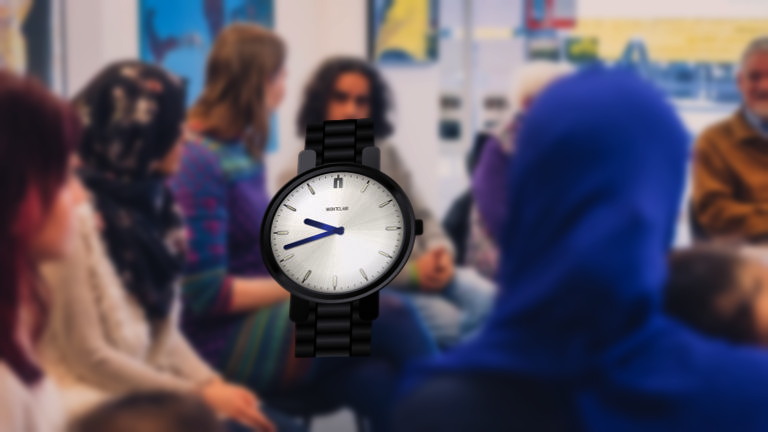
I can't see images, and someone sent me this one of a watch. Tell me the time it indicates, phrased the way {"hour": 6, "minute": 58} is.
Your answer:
{"hour": 9, "minute": 42}
